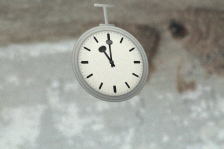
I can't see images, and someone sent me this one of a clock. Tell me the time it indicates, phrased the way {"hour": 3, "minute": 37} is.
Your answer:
{"hour": 11, "minute": 0}
